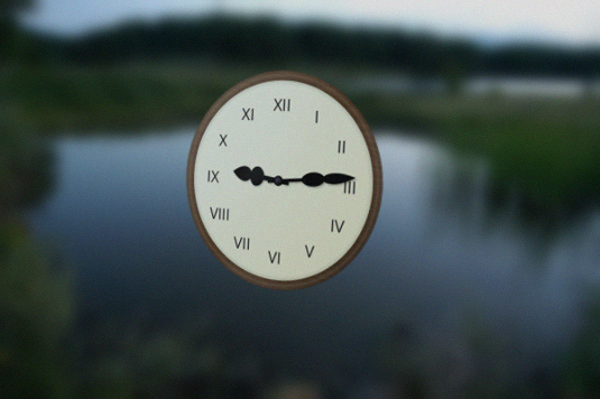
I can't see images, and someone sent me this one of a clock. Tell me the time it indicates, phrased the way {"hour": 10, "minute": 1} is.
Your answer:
{"hour": 9, "minute": 14}
